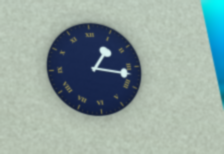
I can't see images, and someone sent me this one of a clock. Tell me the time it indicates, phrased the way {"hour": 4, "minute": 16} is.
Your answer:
{"hour": 1, "minute": 17}
